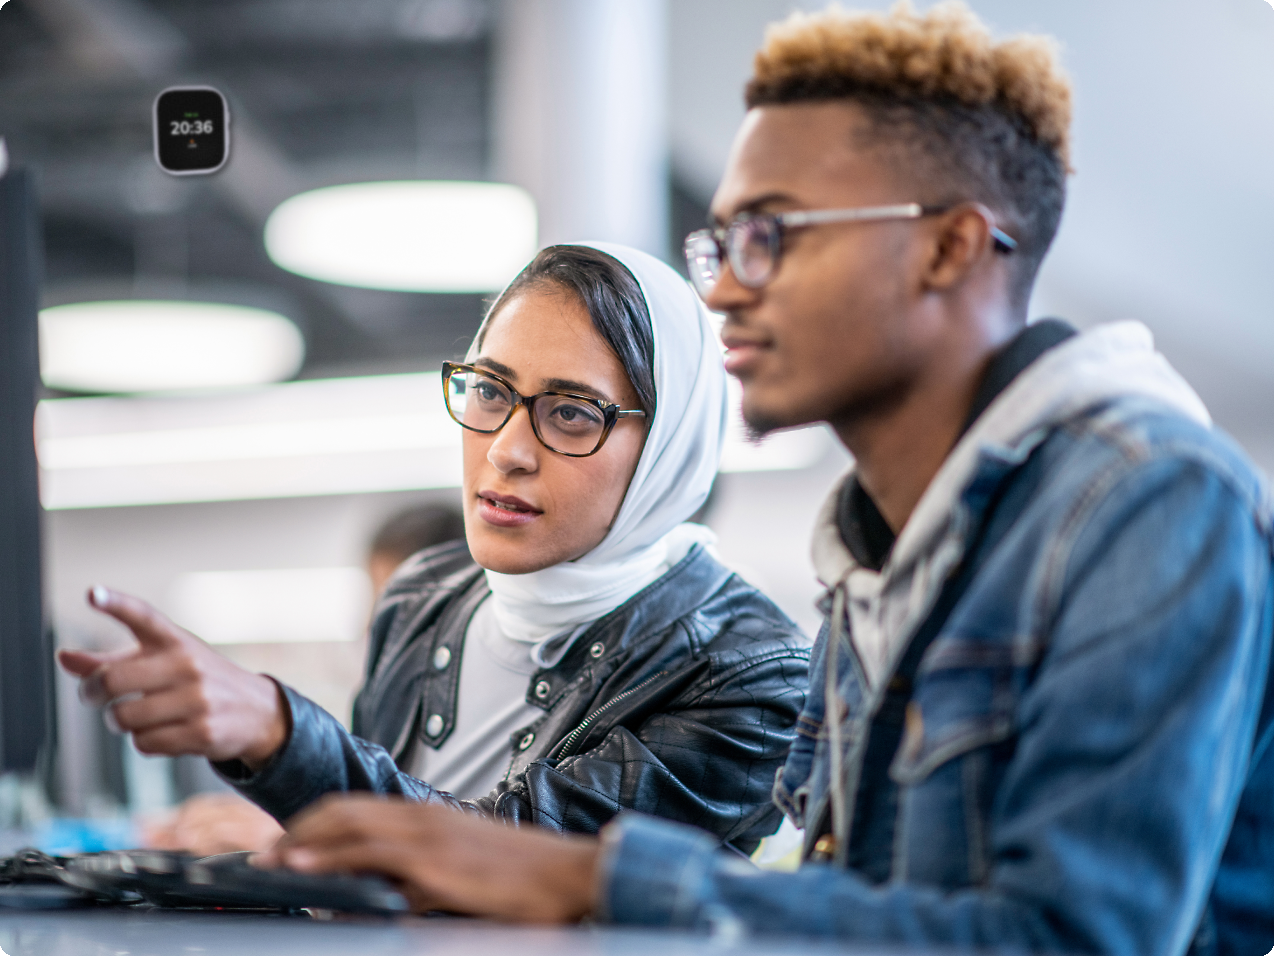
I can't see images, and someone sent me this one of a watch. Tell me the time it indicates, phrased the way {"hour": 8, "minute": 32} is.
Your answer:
{"hour": 20, "minute": 36}
